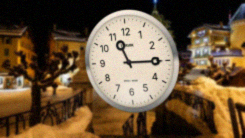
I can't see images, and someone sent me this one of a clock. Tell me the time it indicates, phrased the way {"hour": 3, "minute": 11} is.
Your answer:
{"hour": 11, "minute": 15}
